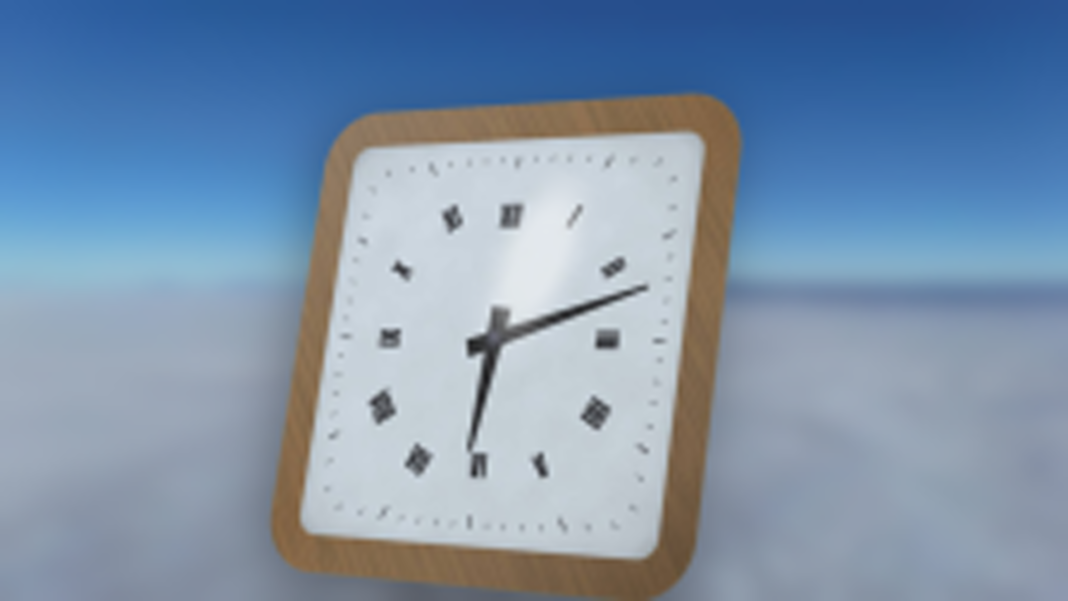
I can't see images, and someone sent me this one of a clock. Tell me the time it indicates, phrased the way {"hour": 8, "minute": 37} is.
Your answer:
{"hour": 6, "minute": 12}
